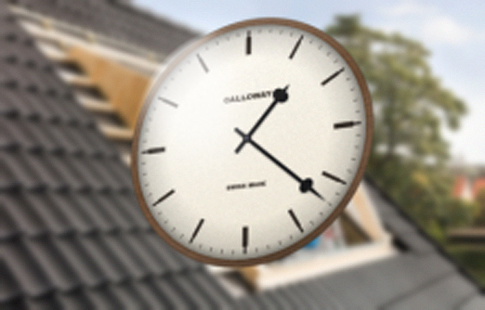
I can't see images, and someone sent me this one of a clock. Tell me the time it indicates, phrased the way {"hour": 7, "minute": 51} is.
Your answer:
{"hour": 1, "minute": 22}
